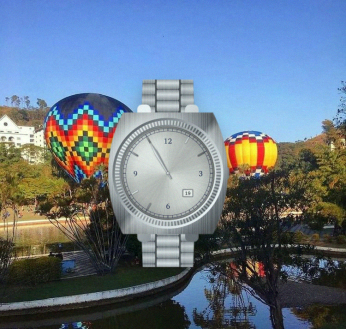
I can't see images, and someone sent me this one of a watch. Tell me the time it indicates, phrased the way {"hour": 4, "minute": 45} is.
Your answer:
{"hour": 10, "minute": 55}
